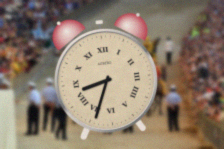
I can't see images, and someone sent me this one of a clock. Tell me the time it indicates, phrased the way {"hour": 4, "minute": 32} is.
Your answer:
{"hour": 8, "minute": 34}
